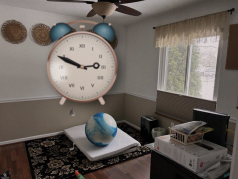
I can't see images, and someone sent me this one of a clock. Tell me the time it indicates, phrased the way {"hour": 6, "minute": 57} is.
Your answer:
{"hour": 2, "minute": 49}
